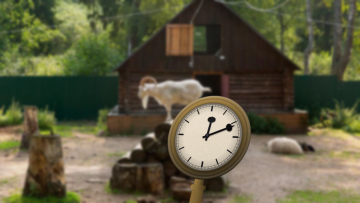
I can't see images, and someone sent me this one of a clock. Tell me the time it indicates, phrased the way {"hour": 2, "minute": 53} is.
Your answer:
{"hour": 12, "minute": 11}
